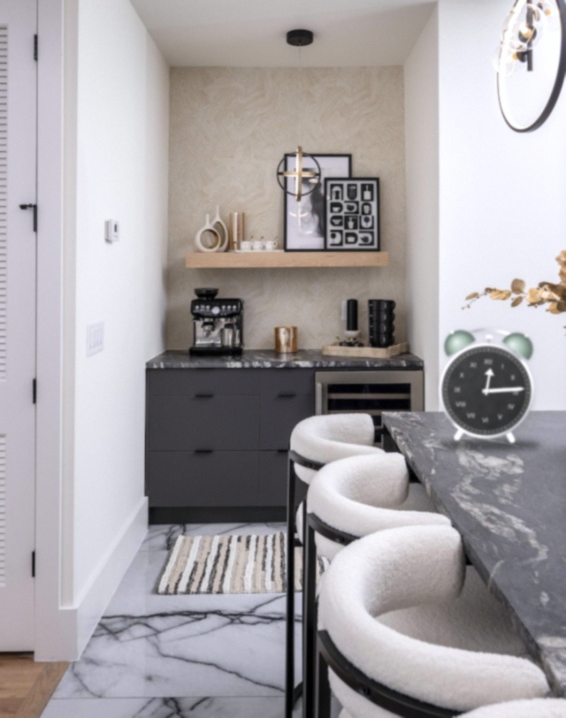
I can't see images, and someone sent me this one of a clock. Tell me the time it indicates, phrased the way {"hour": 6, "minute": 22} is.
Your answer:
{"hour": 12, "minute": 14}
